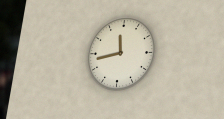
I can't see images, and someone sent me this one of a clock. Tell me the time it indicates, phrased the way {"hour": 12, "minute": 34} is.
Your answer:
{"hour": 11, "minute": 43}
